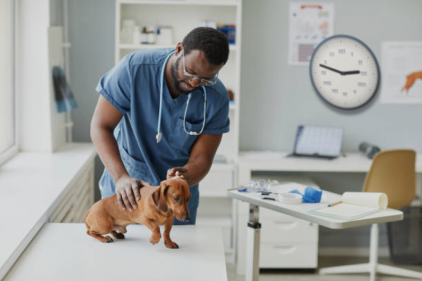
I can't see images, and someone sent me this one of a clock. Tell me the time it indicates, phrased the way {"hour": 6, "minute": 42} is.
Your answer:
{"hour": 2, "minute": 48}
